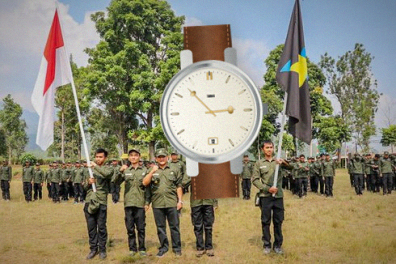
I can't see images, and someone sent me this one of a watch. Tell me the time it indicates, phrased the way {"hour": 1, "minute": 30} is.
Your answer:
{"hour": 2, "minute": 53}
